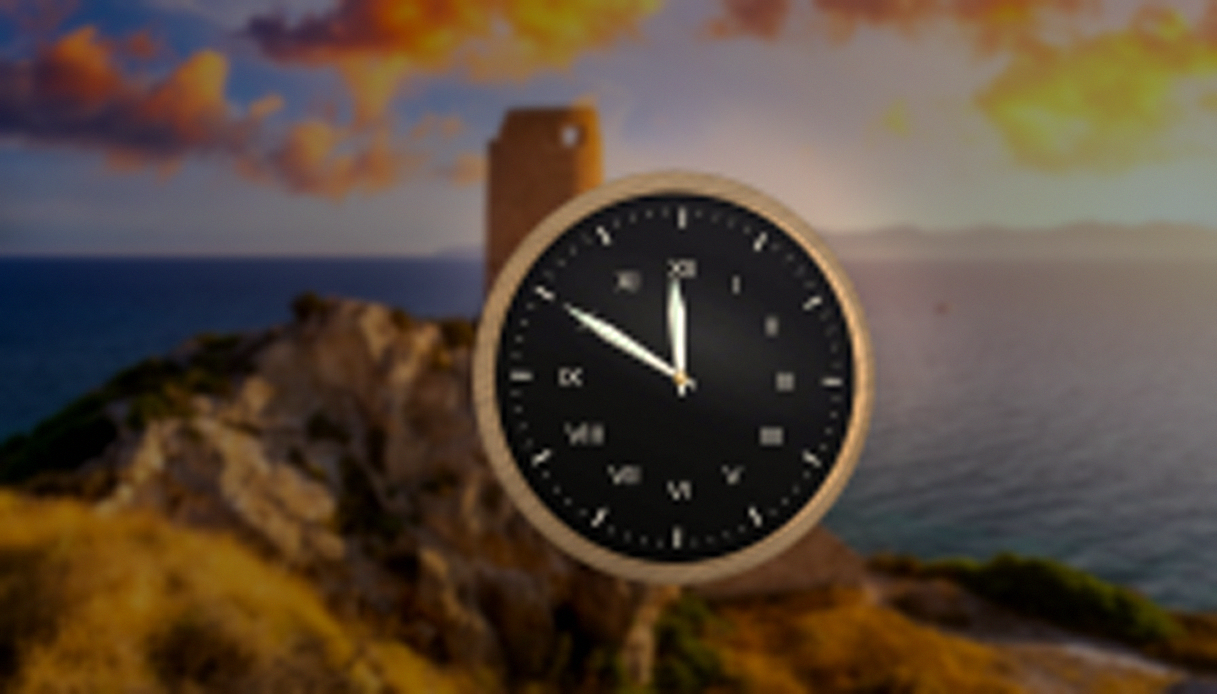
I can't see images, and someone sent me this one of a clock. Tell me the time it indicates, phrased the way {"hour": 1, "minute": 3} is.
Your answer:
{"hour": 11, "minute": 50}
